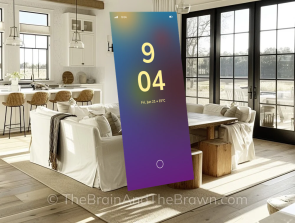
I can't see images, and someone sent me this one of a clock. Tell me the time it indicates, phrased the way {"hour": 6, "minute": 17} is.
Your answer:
{"hour": 9, "minute": 4}
